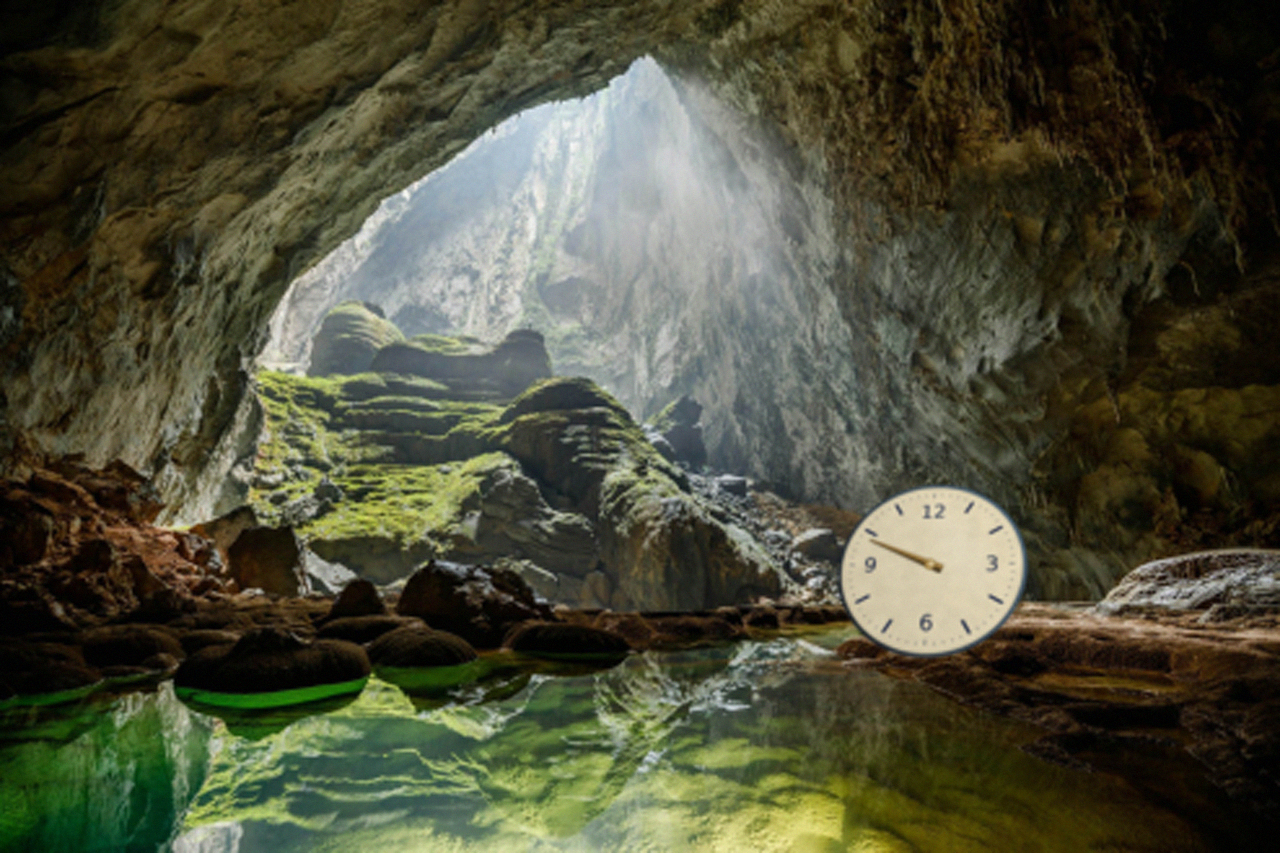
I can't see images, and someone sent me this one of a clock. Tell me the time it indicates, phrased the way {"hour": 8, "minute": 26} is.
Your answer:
{"hour": 9, "minute": 49}
